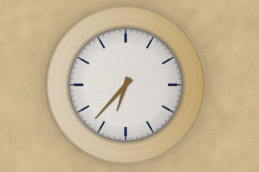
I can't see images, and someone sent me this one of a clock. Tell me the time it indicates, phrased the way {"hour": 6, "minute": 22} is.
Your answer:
{"hour": 6, "minute": 37}
